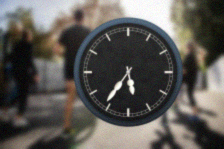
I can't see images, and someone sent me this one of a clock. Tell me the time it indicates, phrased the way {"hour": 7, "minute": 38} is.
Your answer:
{"hour": 5, "minute": 36}
